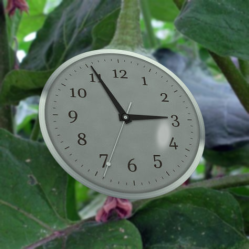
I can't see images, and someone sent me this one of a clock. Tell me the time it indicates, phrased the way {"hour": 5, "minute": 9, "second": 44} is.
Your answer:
{"hour": 2, "minute": 55, "second": 34}
